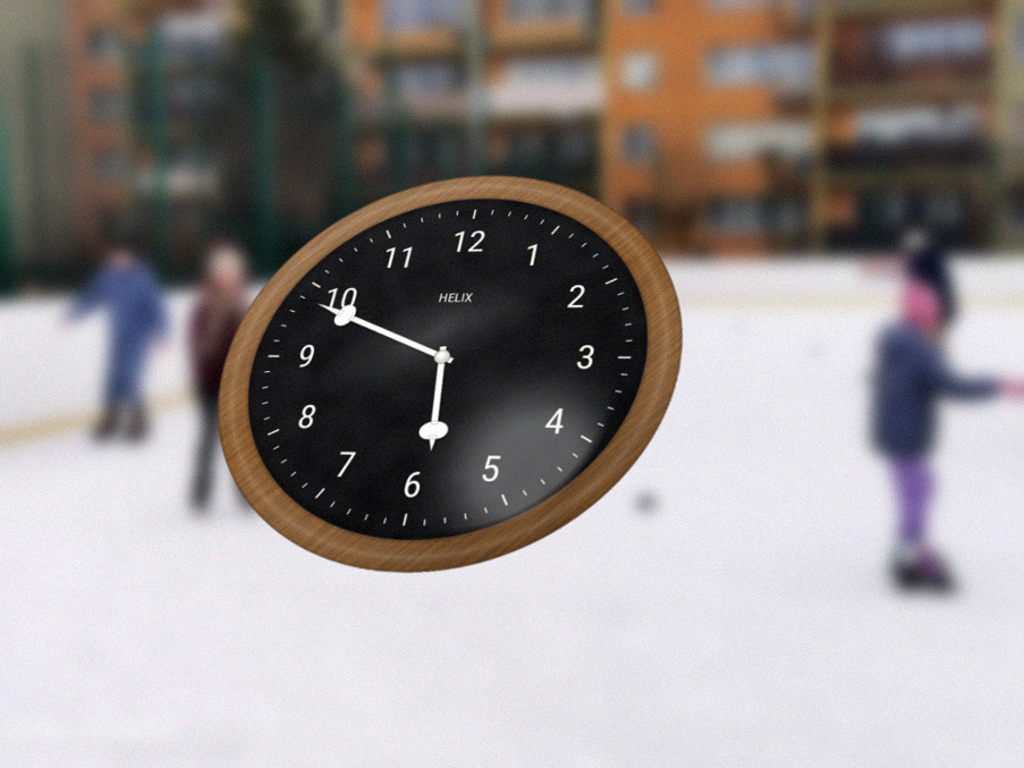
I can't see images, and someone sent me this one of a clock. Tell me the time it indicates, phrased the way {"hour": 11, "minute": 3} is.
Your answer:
{"hour": 5, "minute": 49}
